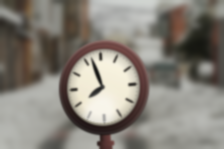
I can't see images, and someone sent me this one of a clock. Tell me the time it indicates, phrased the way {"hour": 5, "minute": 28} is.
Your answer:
{"hour": 7, "minute": 57}
